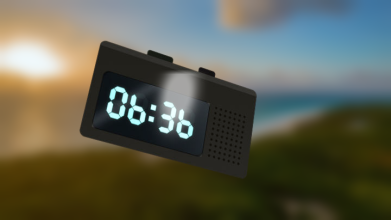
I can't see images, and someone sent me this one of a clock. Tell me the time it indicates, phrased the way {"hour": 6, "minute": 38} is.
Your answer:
{"hour": 6, "minute": 36}
